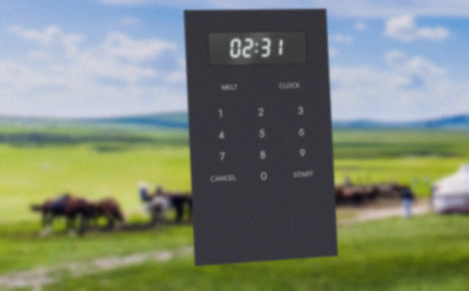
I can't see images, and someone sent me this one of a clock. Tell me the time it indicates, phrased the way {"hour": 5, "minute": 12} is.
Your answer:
{"hour": 2, "minute": 31}
